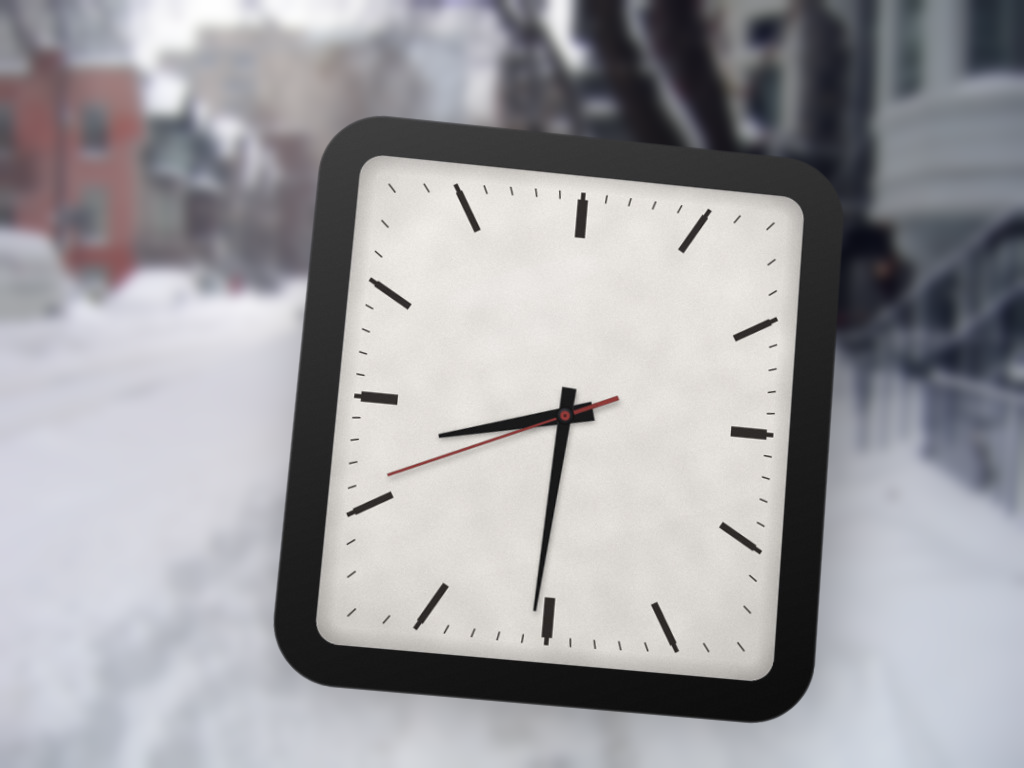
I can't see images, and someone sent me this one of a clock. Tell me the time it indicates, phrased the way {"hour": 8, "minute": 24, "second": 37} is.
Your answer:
{"hour": 8, "minute": 30, "second": 41}
